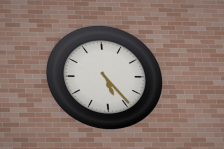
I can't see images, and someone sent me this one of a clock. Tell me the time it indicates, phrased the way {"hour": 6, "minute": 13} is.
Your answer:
{"hour": 5, "minute": 24}
